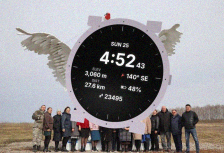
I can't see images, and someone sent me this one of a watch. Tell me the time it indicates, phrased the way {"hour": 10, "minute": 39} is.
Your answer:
{"hour": 4, "minute": 52}
